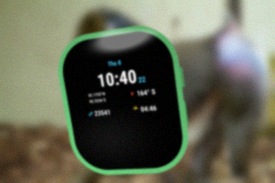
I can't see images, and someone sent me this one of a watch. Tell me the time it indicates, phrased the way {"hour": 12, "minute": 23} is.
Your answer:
{"hour": 10, "minute": 40}
